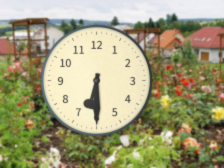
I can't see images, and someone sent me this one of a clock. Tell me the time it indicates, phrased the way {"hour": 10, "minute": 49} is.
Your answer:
{"hour": 6, "minute": 30}
